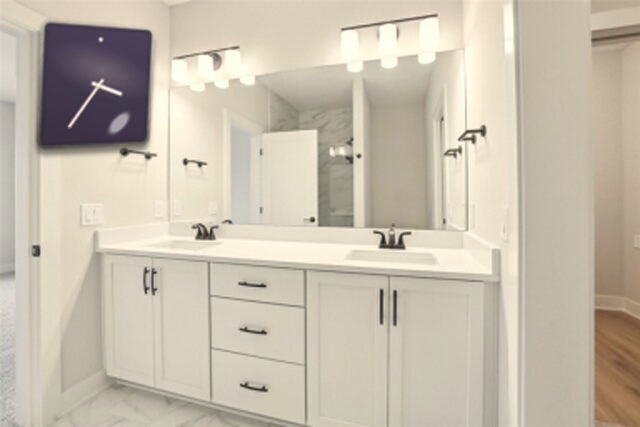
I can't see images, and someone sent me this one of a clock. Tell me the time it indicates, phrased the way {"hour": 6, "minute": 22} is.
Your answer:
{"hour": 3, "minute": 36}
